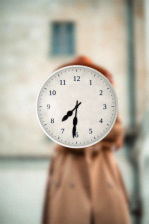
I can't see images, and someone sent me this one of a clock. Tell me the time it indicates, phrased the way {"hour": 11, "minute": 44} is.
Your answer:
{"hour": 7, "minute": 31}
